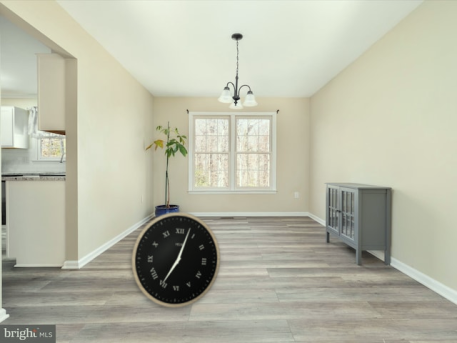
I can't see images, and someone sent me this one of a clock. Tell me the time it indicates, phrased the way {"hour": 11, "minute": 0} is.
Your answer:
{"hour": 7, "minute": 3}
